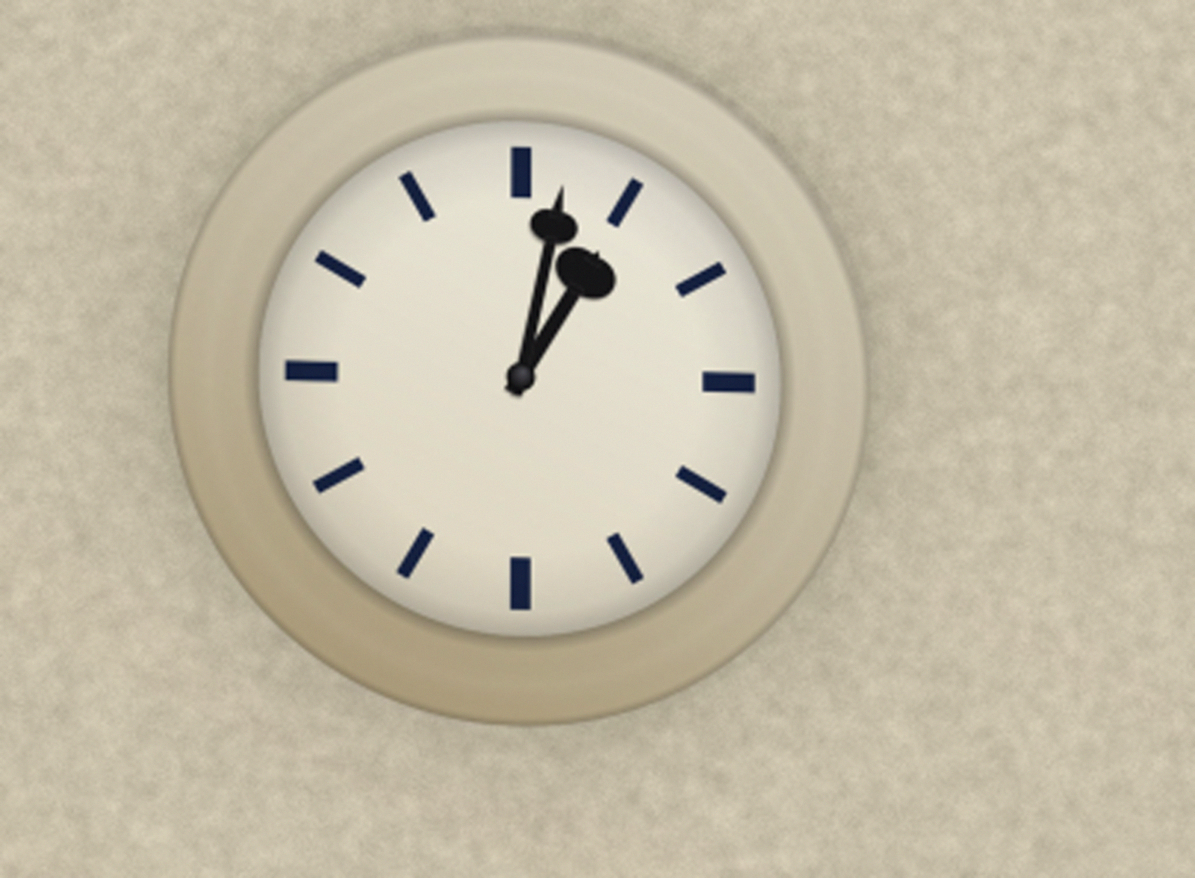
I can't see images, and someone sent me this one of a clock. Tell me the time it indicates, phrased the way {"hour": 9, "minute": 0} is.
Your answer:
{"hour": 1, "minute": 2}
